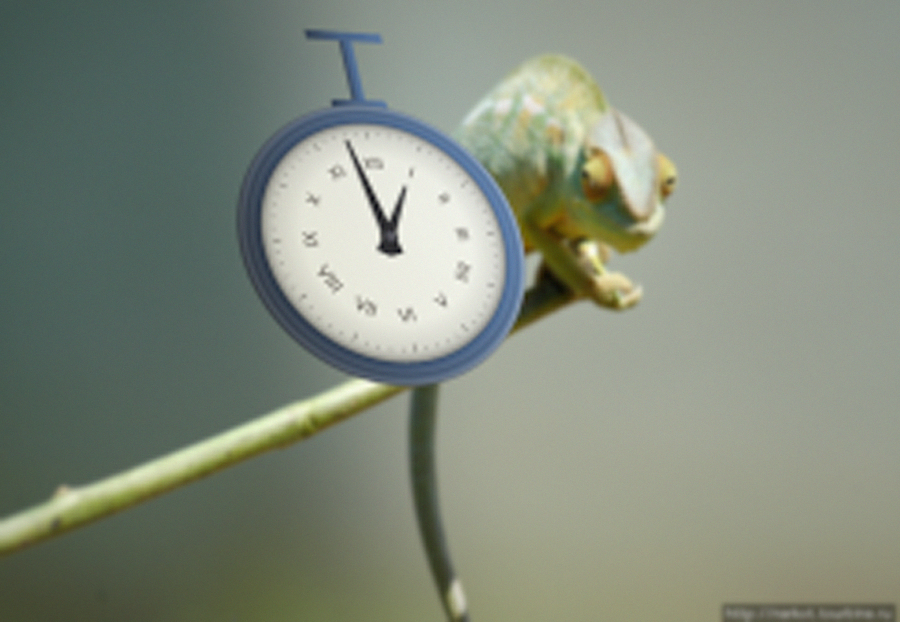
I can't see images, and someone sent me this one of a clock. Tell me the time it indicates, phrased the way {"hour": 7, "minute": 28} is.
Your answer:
{"hour": 12, "minute": 58}
